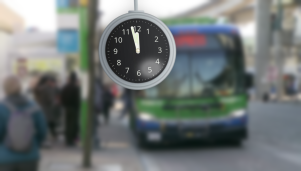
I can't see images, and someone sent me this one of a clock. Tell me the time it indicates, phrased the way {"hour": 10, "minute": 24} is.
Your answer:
{"hour": 11, "minute": 58}
